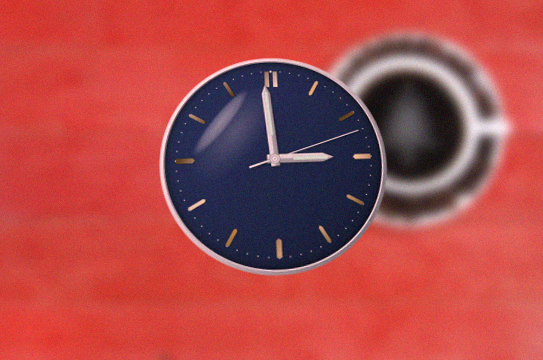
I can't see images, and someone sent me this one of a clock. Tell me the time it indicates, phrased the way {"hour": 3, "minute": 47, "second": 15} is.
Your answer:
{"hour": 2, "minute": 59, "second": 12}
